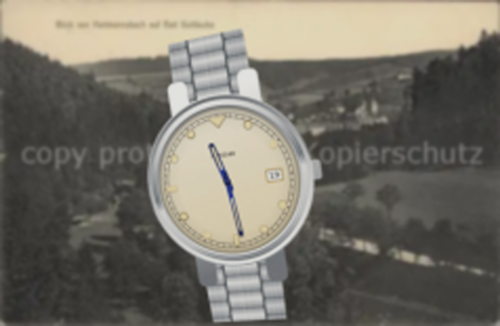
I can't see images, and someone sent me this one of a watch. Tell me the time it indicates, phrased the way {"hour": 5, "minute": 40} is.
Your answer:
{"hour": 11, "minute": 29}
